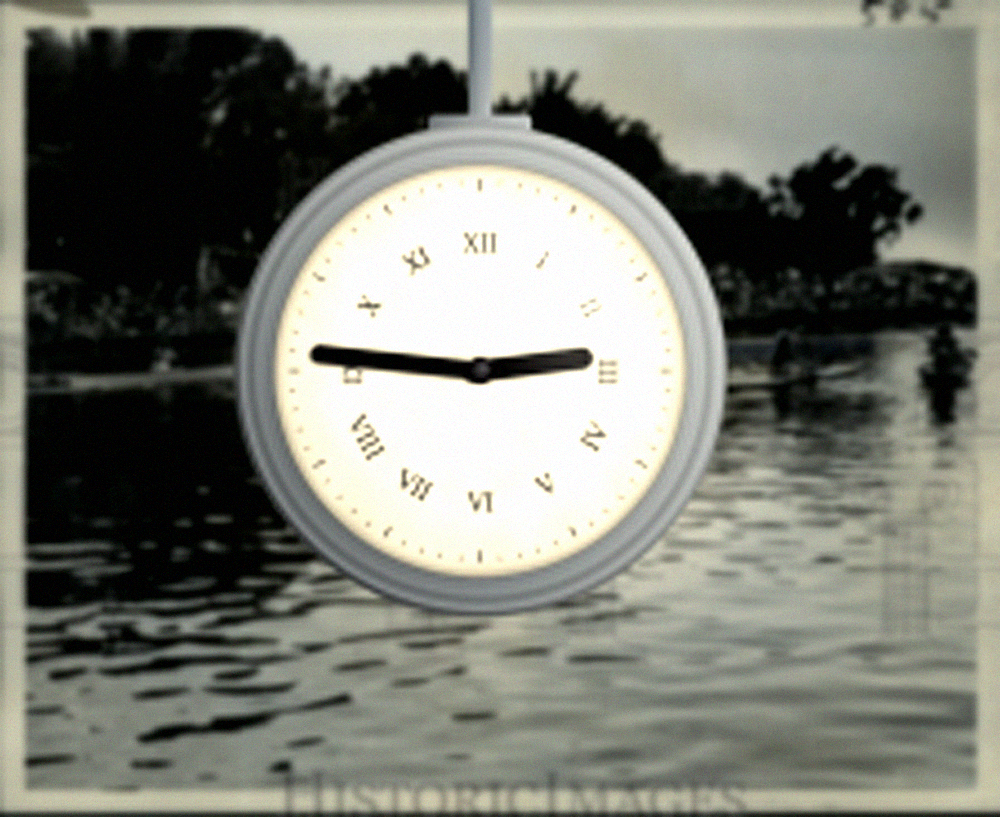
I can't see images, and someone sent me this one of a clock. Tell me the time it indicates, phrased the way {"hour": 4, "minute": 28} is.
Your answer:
{"hour": 2, "minute": 46}
